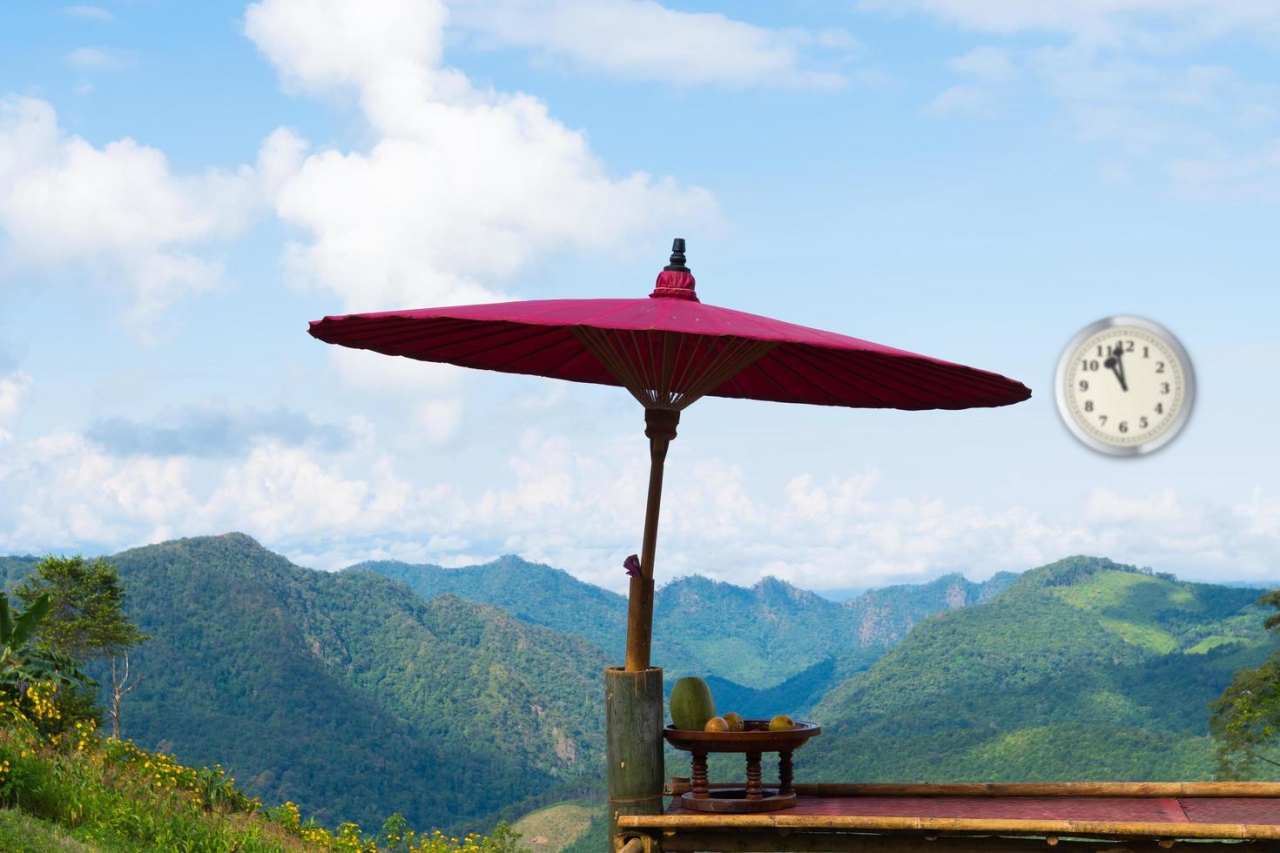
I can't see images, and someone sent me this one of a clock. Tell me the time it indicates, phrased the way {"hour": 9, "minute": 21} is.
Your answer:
{"hour": 10, "minute": 58}
